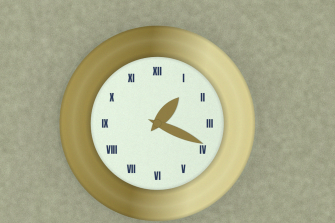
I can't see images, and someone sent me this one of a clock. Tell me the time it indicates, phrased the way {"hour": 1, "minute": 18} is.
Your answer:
{"hour": 1, "minute": 19}
